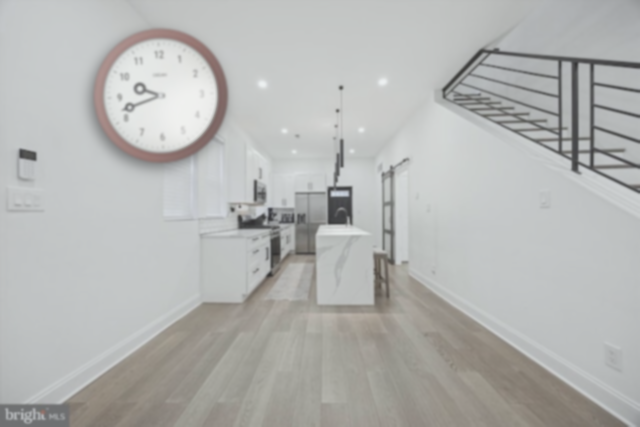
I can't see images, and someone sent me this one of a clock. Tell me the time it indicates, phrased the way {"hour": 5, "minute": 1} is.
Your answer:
{"hour": 9, "minute": 42}
